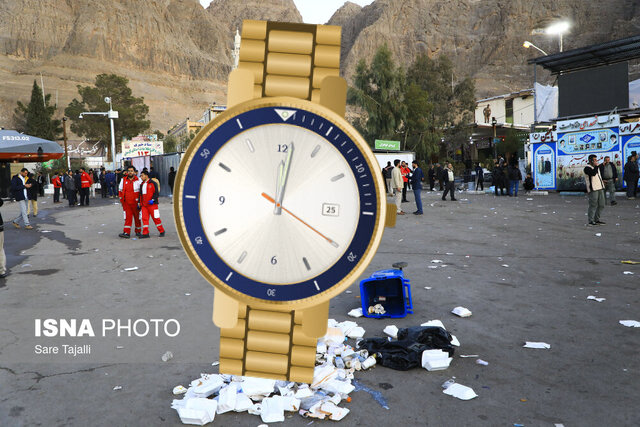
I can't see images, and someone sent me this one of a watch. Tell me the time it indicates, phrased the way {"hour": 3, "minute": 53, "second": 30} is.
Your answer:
{"hour": 12, "minute": 1, "second": 20}
